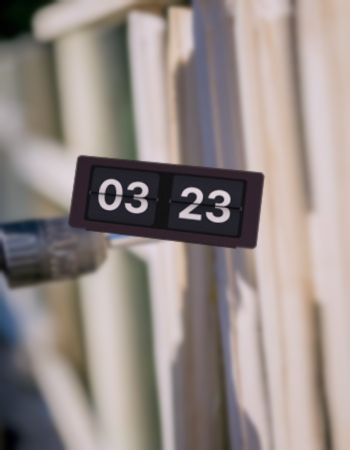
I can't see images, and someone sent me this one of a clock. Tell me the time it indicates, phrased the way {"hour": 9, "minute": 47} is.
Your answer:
{"hour": 3, "minute": 23}
